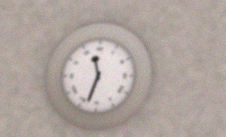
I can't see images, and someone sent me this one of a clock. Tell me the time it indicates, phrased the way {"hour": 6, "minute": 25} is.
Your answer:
{"hour": 11, "minute": 33}
